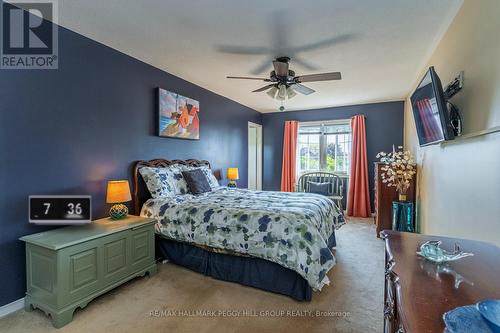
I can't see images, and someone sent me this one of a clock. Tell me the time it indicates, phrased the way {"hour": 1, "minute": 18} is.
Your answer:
{"hour": 7, "minute": 36}
